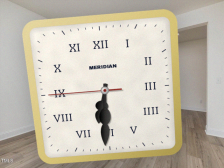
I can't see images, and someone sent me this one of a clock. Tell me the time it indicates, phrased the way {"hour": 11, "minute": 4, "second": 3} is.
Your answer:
{"hour": 6, "minute": 30, "second": 45}
